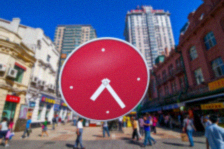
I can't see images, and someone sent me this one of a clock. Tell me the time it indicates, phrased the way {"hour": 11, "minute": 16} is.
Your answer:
{"hour": 7, "minute": 25}
